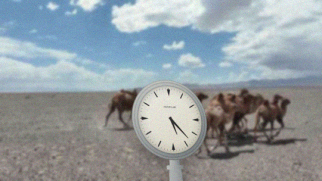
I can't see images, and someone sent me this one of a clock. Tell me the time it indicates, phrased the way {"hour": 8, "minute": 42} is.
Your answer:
{"hour": 5, "minute": 23}
